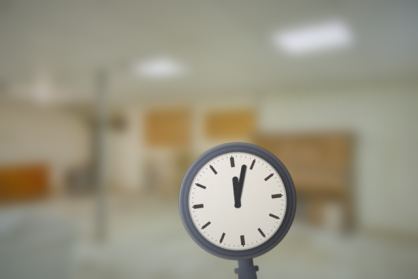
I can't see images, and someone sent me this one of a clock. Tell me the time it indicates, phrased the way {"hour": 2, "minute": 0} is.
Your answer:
{"hour": 12, "minute": 3}
